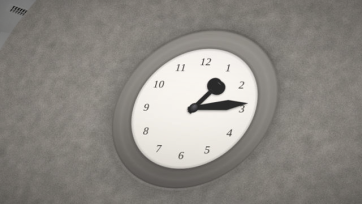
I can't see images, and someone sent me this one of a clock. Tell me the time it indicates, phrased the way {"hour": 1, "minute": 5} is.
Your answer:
{"hour": 1, "minute": 14}
